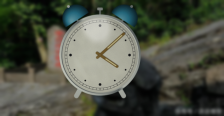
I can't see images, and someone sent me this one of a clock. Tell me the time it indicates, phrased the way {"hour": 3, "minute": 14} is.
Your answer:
{"hour": 4, "minute": 8}
